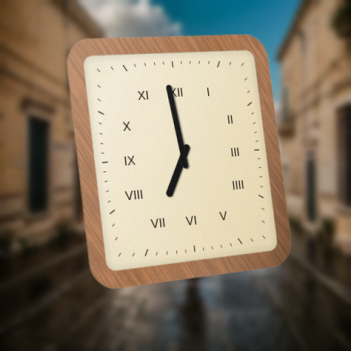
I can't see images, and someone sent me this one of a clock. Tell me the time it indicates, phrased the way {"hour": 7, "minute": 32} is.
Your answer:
{"hour": 6, "minute": 59}
